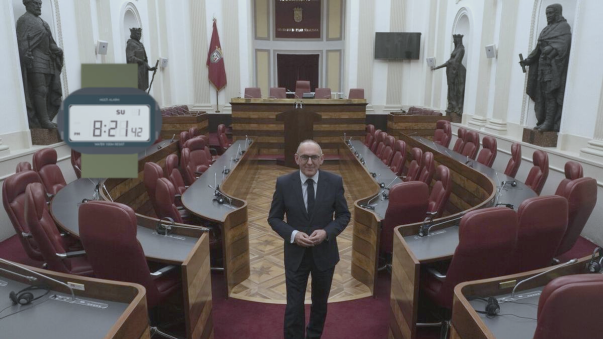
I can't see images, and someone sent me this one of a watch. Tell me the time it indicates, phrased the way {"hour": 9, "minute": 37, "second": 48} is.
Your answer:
{"hour": 8, "minute": 21, "second": 42}
